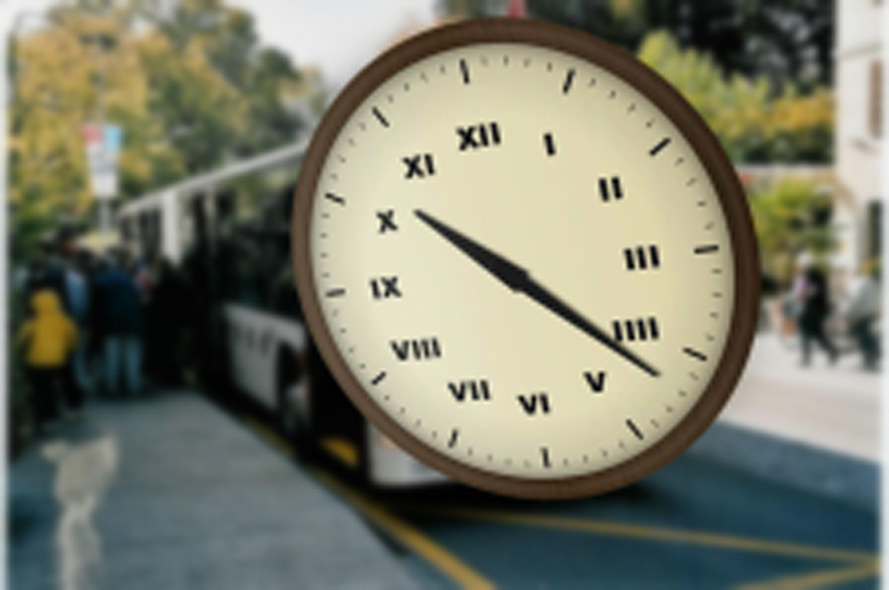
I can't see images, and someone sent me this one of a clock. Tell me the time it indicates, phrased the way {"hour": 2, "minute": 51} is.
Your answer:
{"hour": 10, "minute": 22}
